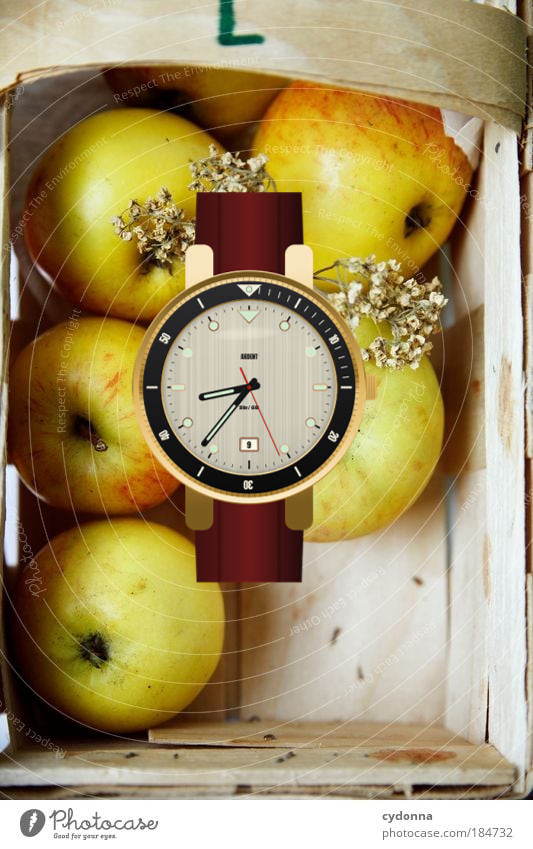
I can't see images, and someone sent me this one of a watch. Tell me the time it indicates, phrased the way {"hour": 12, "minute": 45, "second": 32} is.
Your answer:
{"hour": 8, "minute": 36, "second": 26}
